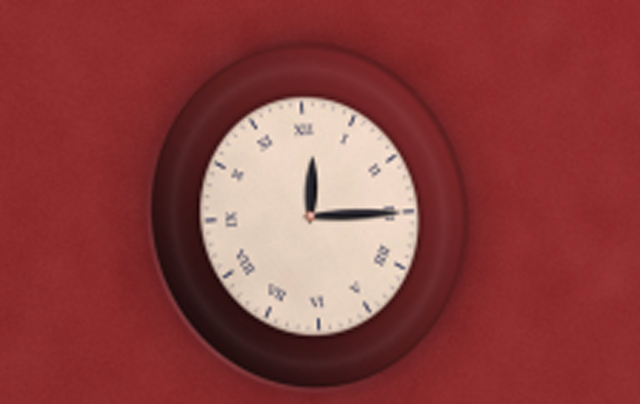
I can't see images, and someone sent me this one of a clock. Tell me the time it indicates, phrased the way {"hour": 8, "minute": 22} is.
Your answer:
{"hour": 12, "minute": 15}
